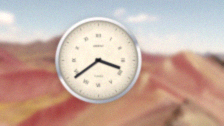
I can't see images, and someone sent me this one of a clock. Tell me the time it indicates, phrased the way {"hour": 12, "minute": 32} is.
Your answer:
{"hour": 3, "minute": 39}
